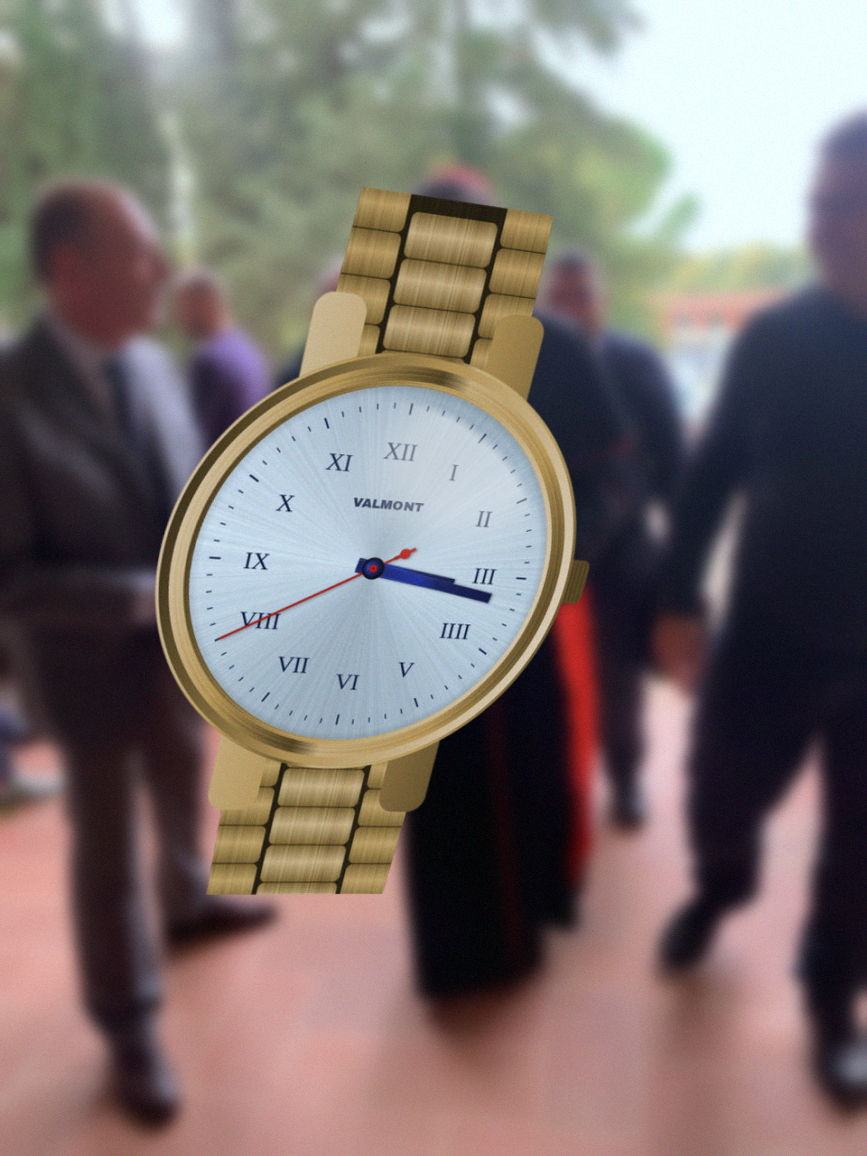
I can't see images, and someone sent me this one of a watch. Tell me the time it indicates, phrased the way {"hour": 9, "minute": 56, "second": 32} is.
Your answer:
{"hour": 3, "minute": 16, "second": 40}
